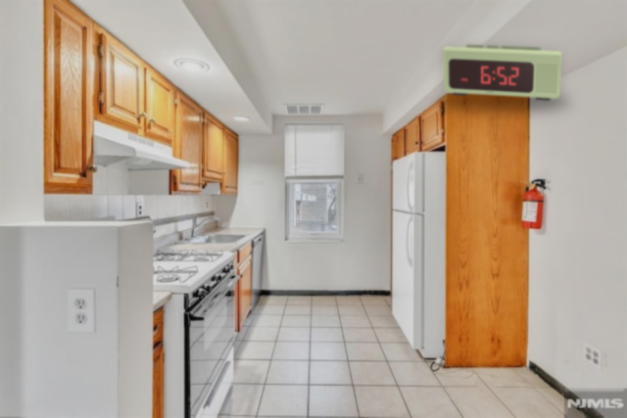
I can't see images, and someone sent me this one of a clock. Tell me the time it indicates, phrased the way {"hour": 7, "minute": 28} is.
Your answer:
{"hour": 6, "minute": 52}
